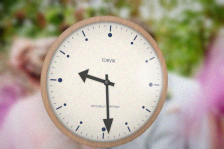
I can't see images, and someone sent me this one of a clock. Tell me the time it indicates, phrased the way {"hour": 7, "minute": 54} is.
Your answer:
{"hour": 9, "minute": 29}
